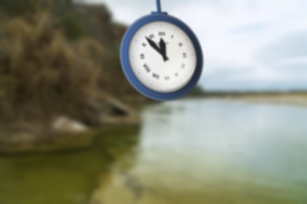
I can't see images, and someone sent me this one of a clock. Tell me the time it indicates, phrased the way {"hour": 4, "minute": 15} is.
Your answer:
{"hour": 11, "minute": 53}
